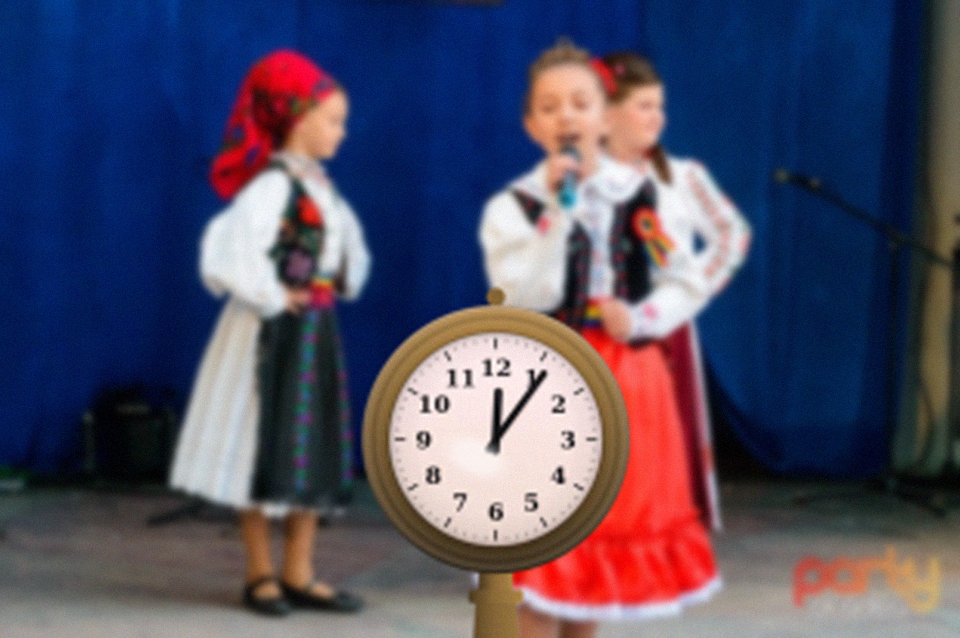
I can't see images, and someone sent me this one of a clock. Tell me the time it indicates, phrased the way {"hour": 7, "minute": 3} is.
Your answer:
{"hour": 12, "minute": 6}
